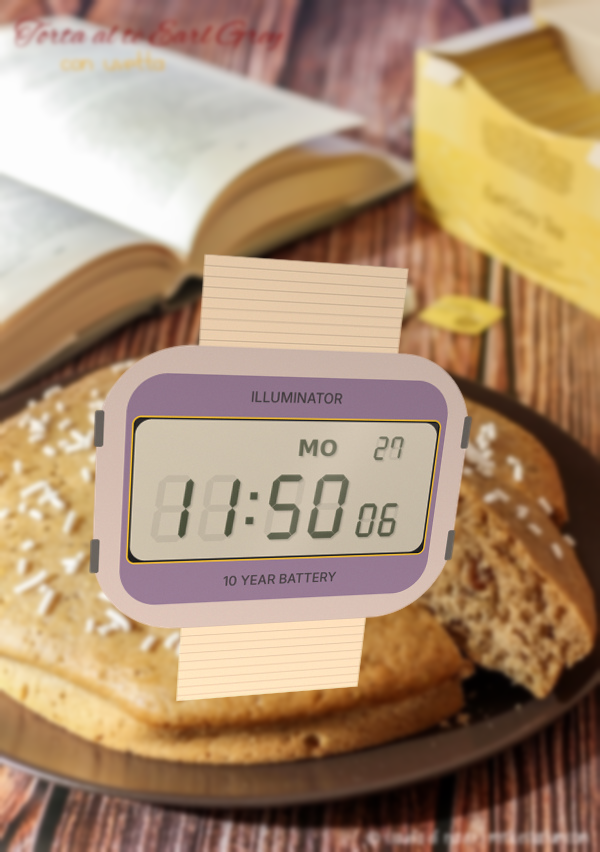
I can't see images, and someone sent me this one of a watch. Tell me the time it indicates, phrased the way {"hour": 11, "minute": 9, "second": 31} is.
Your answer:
{"hour": 11, "minute": 50, "second": 6}
